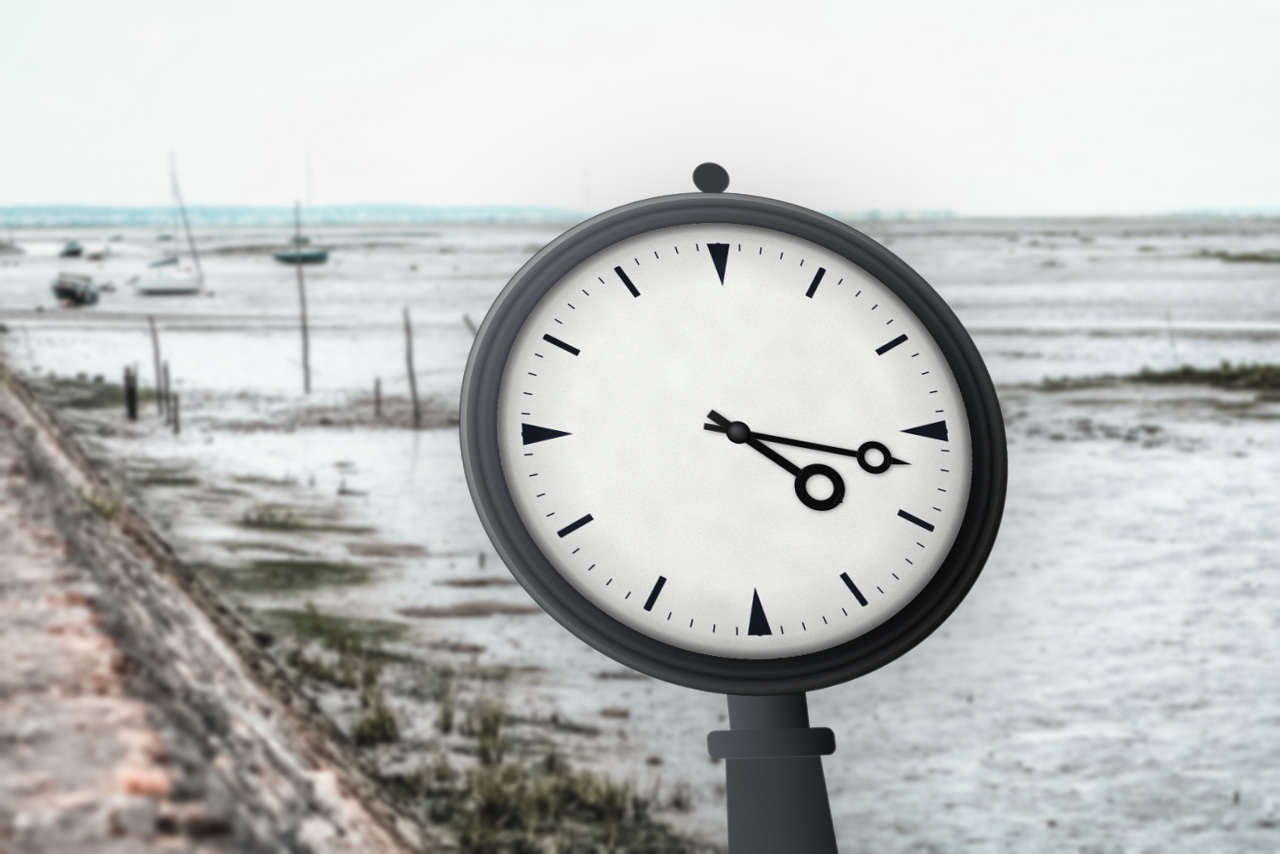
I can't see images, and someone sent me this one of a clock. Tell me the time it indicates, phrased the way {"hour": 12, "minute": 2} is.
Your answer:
{"hour": 4, "minute": 17}
